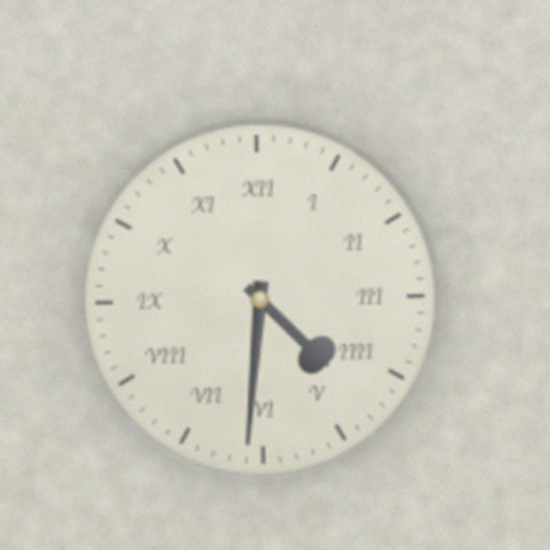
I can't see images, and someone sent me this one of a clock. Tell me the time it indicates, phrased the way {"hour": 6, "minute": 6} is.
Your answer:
{"hour": 4, "minute": 31}
